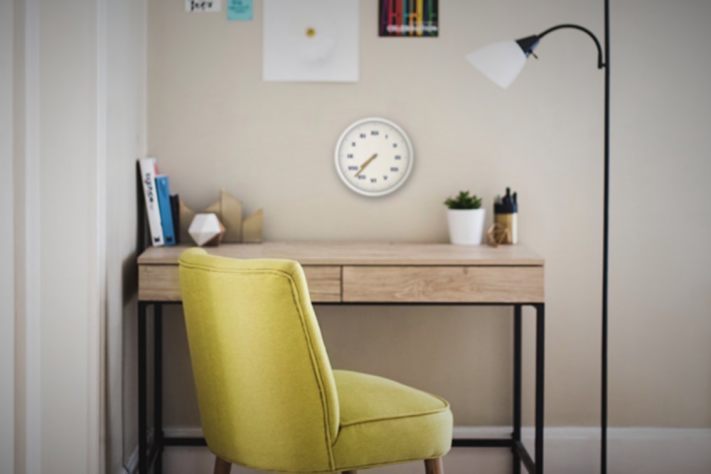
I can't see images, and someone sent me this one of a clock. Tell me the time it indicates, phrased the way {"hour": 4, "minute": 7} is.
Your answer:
{"hour": 7, "minute": 37}
